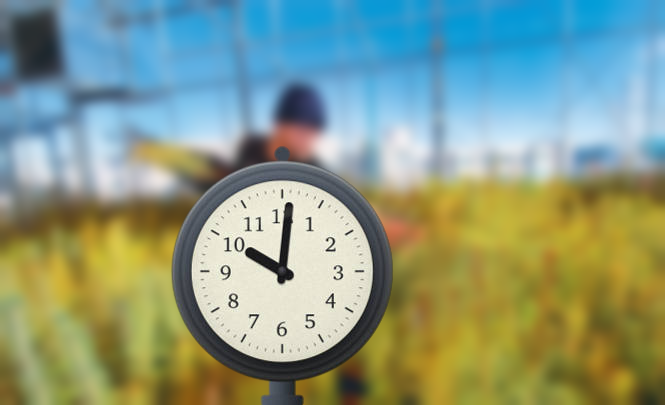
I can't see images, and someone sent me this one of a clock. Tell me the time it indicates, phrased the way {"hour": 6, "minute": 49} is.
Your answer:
{"hour": 10, "minute": 1}
